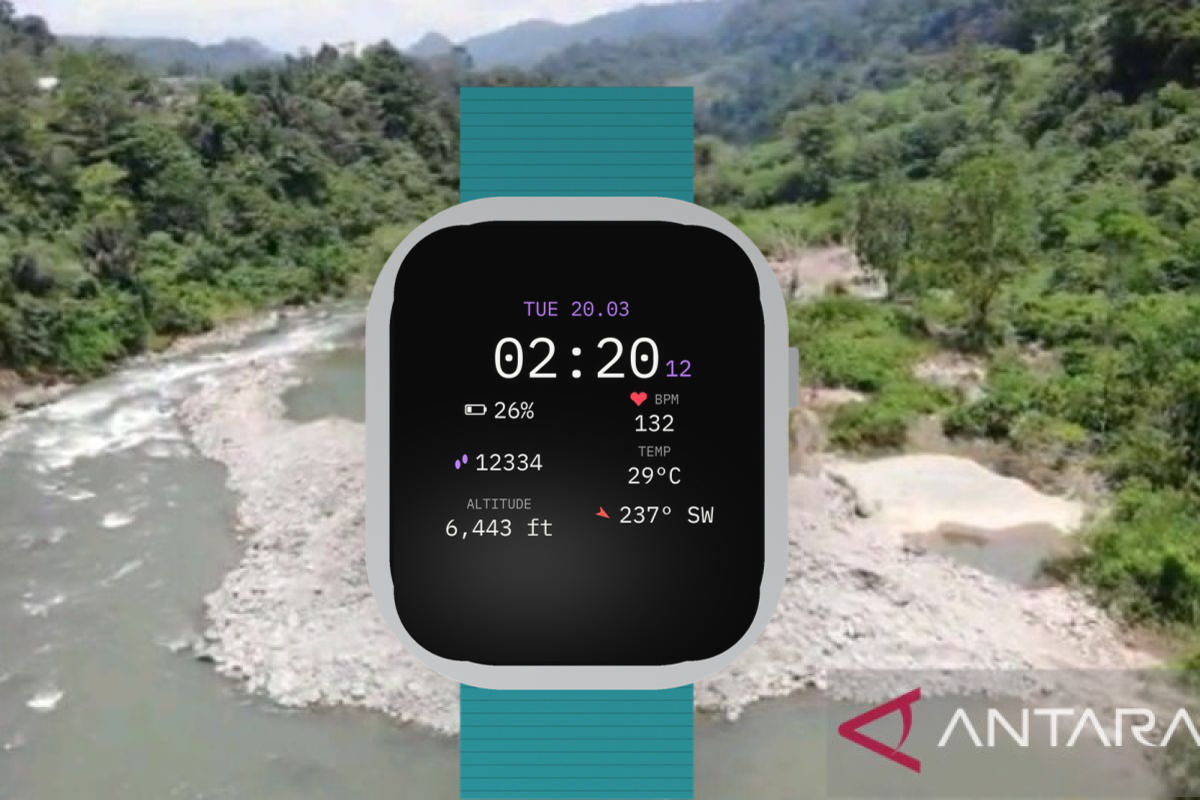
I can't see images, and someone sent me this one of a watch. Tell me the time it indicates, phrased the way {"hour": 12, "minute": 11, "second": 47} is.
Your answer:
{"hour": 2, "minute": 20, "second": 12}
